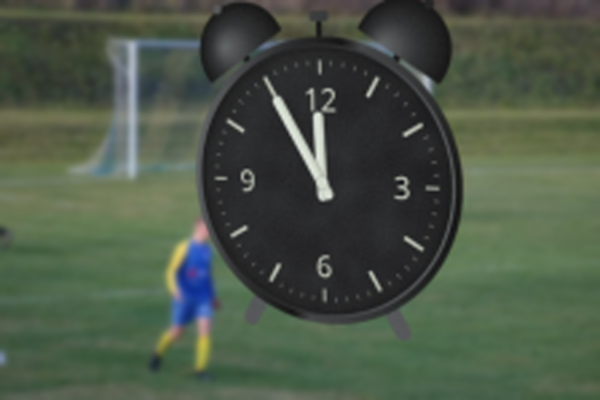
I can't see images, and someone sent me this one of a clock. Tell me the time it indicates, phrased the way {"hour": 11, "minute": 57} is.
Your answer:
{"hour": 11, "minute": 55}
